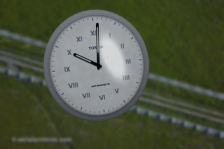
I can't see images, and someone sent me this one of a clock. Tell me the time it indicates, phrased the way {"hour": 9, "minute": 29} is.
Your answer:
{"hour": 10, "minute": 1}
